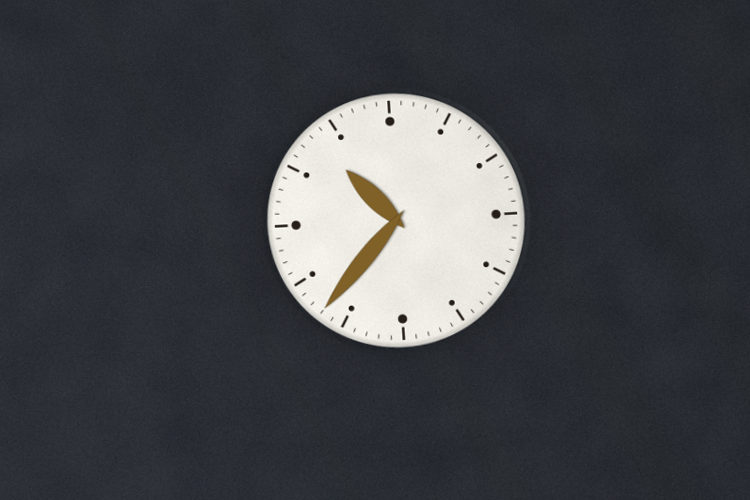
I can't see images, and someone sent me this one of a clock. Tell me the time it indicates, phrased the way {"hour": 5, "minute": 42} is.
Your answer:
{"hour": 10, "minute": 37}
